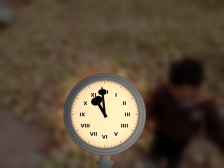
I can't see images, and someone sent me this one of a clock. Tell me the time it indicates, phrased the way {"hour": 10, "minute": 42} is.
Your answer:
{"hour": 10, "minute": 59}
